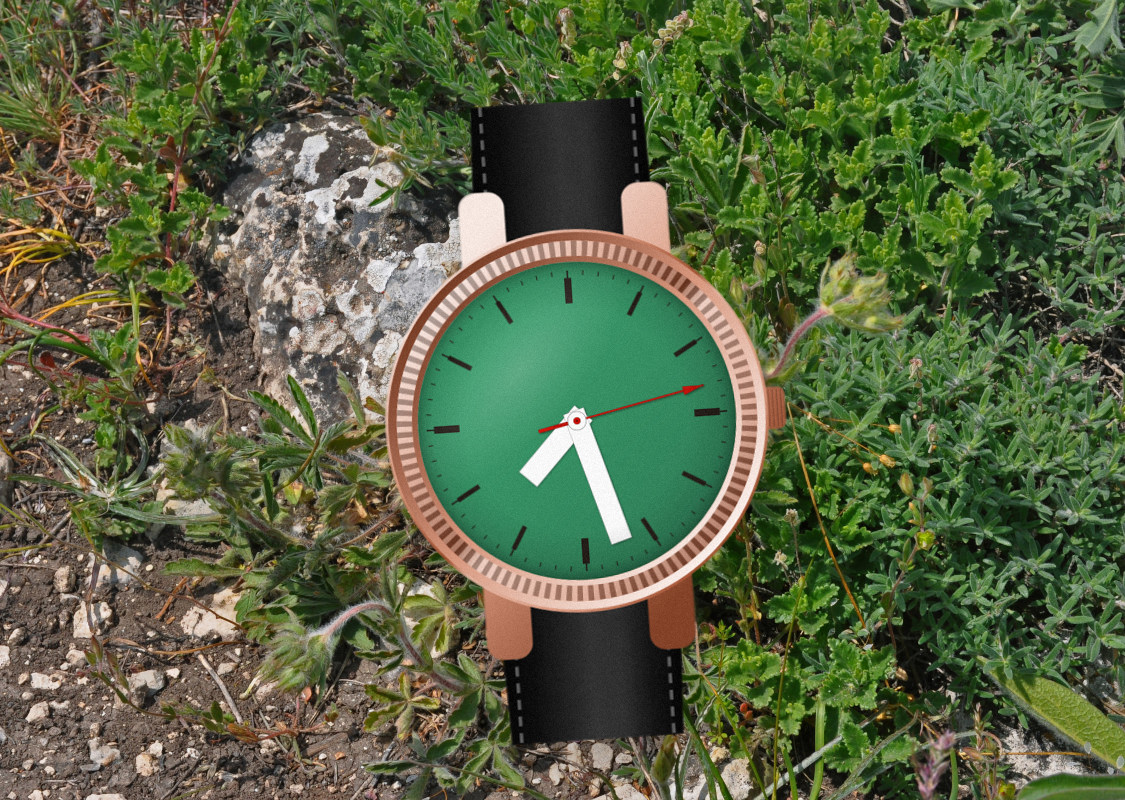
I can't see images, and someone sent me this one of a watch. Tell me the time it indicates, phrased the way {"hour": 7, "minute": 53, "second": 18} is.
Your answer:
{"hour": 7, "minute": 27, "second": 13}
